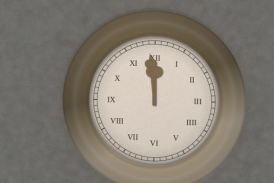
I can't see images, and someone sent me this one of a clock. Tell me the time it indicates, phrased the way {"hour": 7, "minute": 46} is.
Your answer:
{"hour": 11, "minute": 59}
